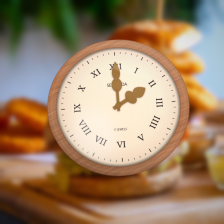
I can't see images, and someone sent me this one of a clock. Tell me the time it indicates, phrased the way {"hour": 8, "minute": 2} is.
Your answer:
{"hour": 2, "minute": 0}
